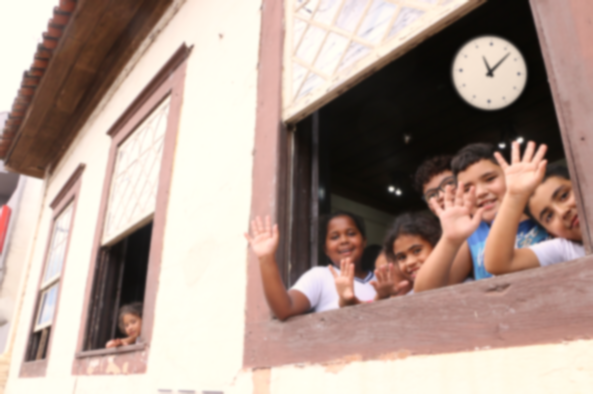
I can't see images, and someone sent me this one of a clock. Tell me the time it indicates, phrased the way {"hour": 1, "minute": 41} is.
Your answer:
{"hour": 11, "minute": 7}
